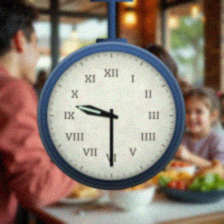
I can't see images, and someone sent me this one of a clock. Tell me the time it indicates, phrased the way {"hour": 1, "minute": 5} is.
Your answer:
{"hour": 9, "minute": 30}
